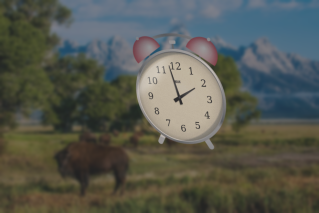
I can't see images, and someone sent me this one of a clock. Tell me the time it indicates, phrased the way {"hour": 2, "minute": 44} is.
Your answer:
{"hour": 1, "minute": 58}
